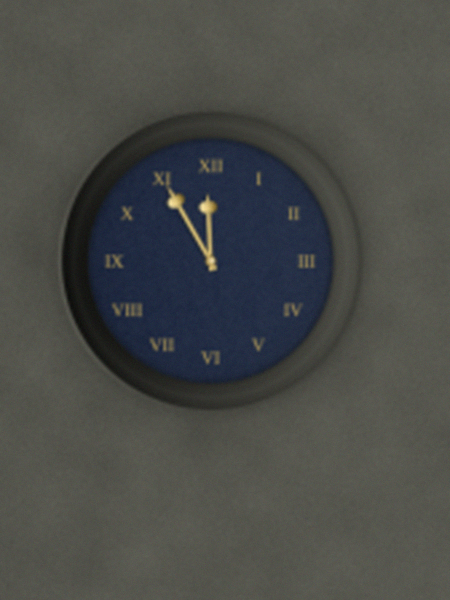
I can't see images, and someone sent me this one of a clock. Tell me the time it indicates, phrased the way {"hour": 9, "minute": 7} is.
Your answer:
{"hour": 11, "minute": 55}
